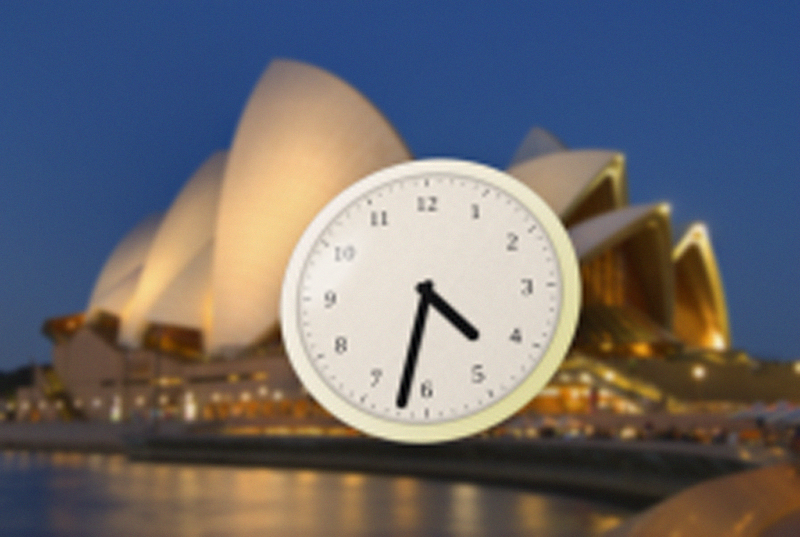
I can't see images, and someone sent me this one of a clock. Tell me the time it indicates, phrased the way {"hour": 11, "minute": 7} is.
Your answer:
{"hour": 4, "minute": 32}
